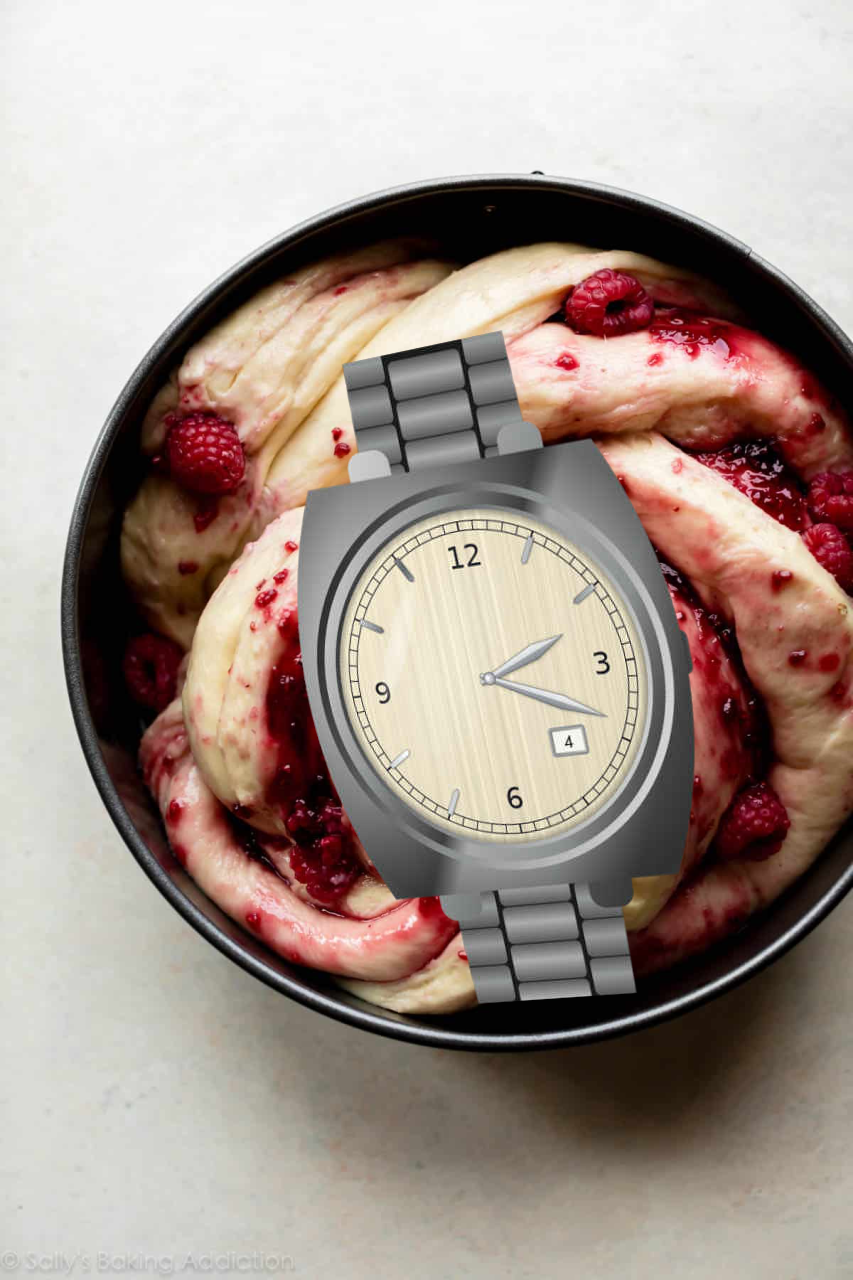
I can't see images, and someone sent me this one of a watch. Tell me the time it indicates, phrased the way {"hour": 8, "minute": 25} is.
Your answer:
{"hour": 2, "minute": 19}
